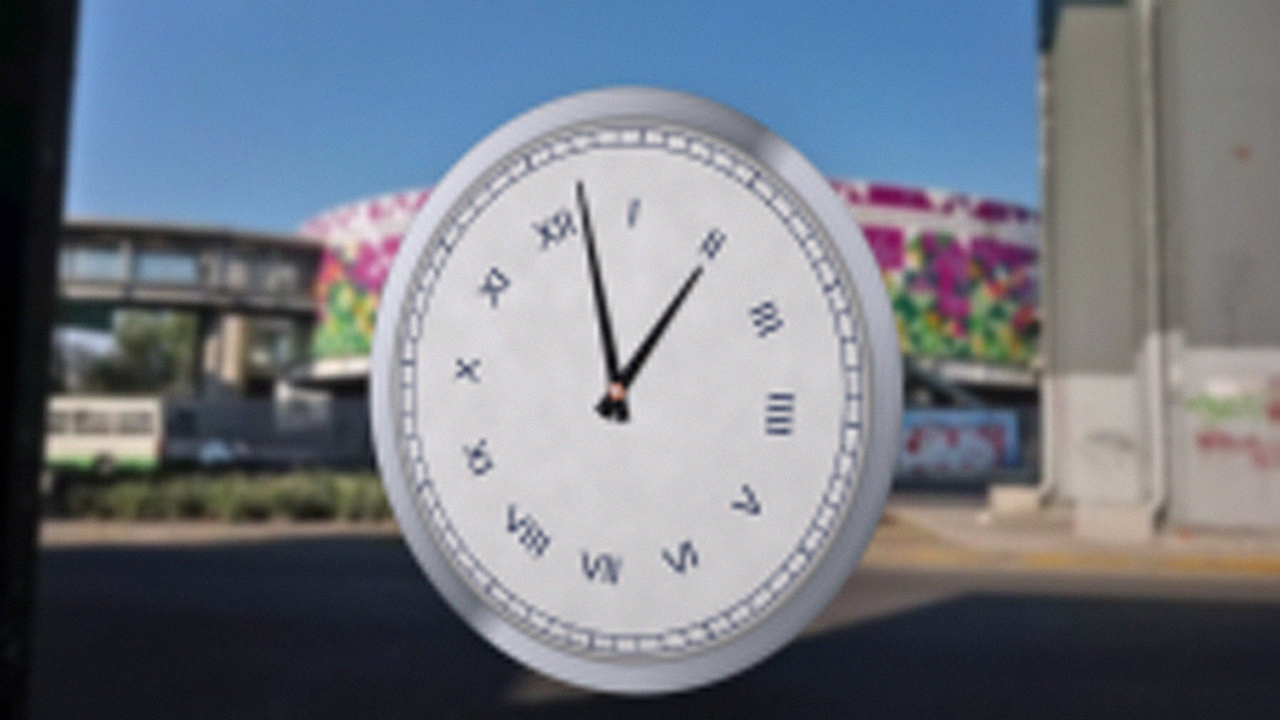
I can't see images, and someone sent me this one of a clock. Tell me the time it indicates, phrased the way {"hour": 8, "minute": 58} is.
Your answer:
{"hour": 2, "minute": 2}
